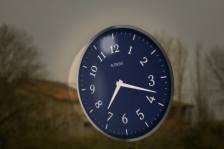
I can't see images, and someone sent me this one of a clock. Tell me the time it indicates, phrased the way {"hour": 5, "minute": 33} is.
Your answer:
{"hour": 7, "minute": 18}
